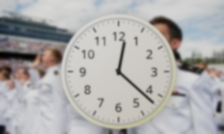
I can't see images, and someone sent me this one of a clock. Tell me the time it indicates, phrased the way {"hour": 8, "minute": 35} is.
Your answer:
{"hour": 12, "minute": 22}
